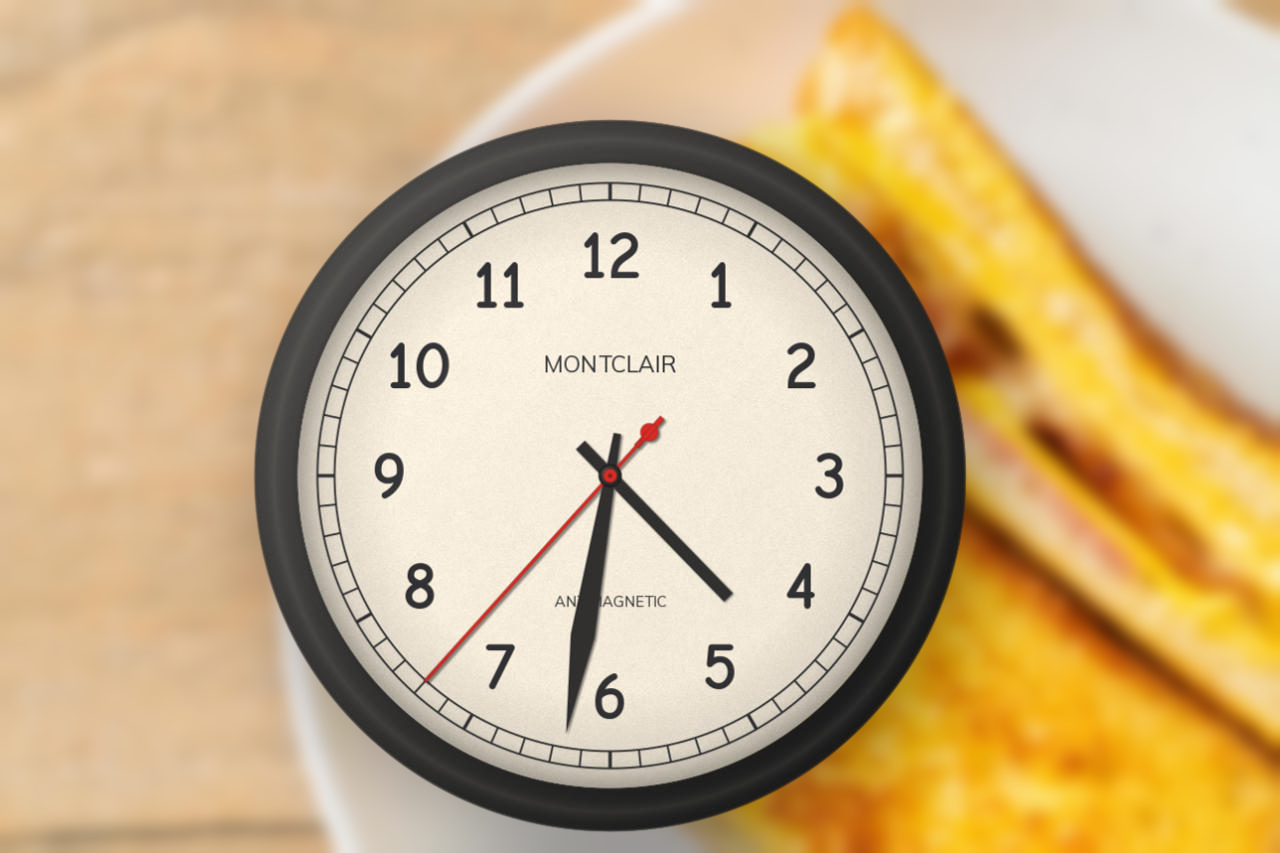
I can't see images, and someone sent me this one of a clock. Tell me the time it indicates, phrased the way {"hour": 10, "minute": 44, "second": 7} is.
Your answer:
{"hour": 4, "minute": 31, "second": 37}
